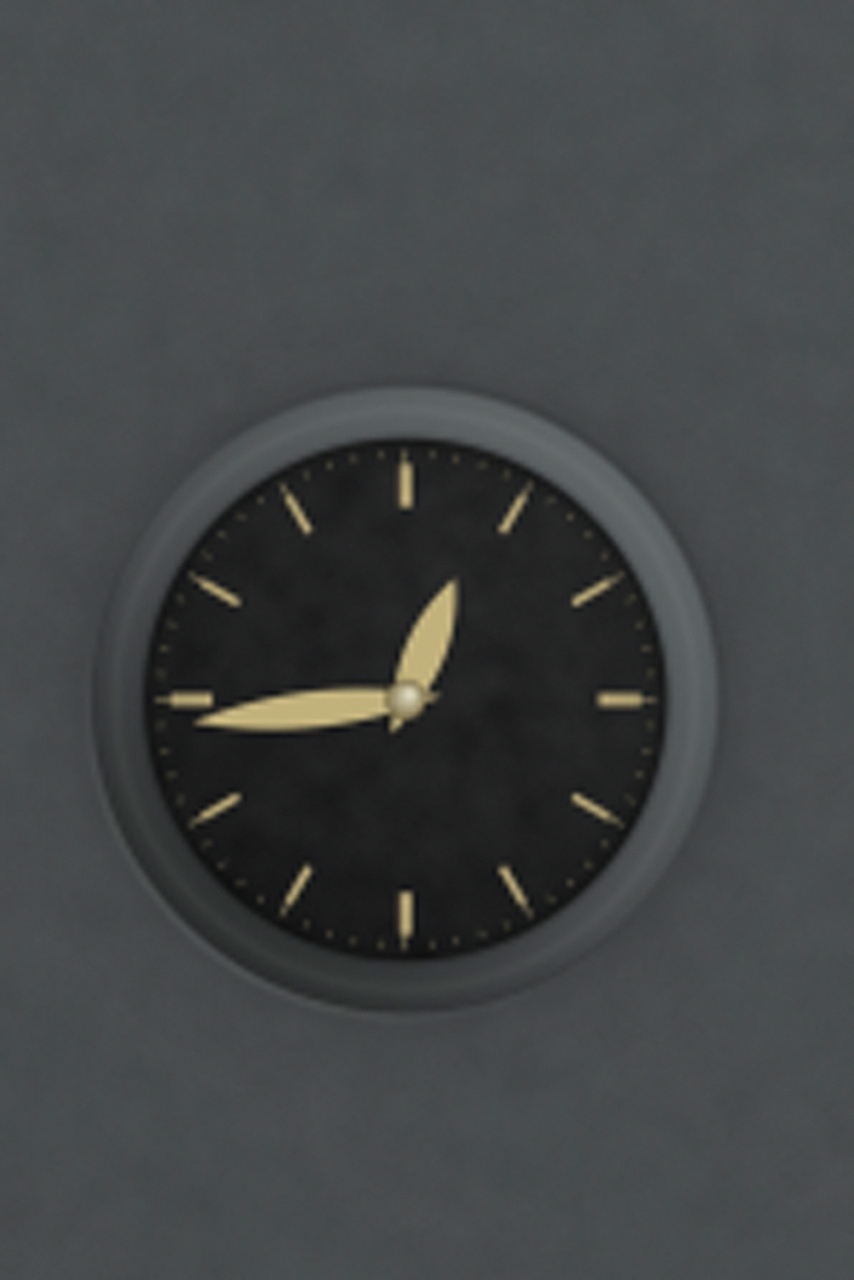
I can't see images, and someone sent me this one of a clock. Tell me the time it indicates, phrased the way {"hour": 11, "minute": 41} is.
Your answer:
{"hour": 12, "minute": 44}
